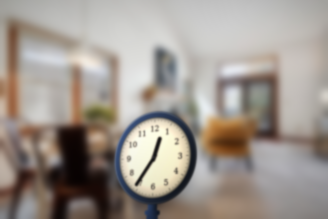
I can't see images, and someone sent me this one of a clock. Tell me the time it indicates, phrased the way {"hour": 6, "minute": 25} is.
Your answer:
{"hour": 12, "minute": 36}
